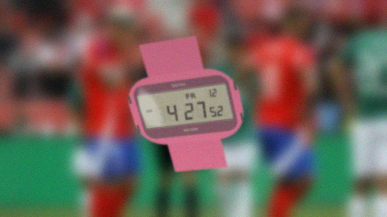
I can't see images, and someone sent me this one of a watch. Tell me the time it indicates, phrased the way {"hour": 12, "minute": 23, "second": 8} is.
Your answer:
{"hour": 4, "minute": 27, "second": 52}
